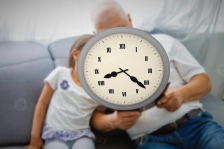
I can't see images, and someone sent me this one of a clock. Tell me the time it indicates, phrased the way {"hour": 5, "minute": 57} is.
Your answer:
{"hour": 8, "minute": 22}
